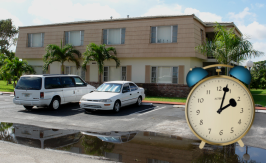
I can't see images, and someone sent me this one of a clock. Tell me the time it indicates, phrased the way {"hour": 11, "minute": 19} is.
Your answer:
{"hour": 2, "minute": 3}
